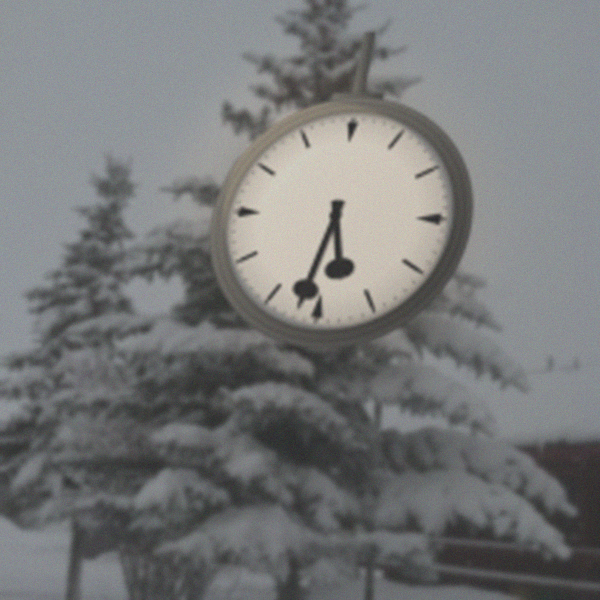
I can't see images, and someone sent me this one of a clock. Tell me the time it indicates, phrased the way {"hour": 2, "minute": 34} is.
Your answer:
{"hour": 5, "minute": 32}
